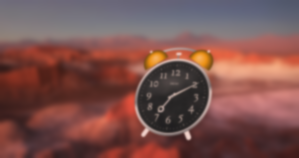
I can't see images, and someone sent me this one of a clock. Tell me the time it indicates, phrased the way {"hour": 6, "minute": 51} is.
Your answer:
{"hour": 7, "minute": 10}
